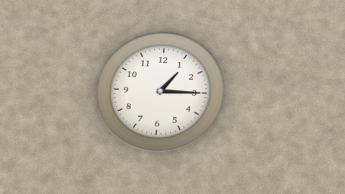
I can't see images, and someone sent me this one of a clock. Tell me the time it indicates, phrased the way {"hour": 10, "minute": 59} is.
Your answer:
{"hour": 1, "minute": 15}
